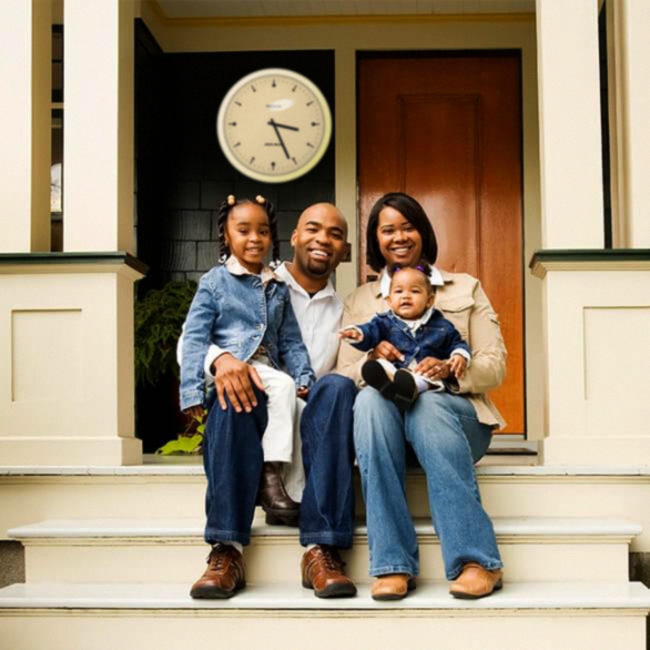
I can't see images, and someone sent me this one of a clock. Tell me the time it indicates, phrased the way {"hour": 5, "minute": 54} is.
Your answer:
{"hour": 3, "minute": 26}
